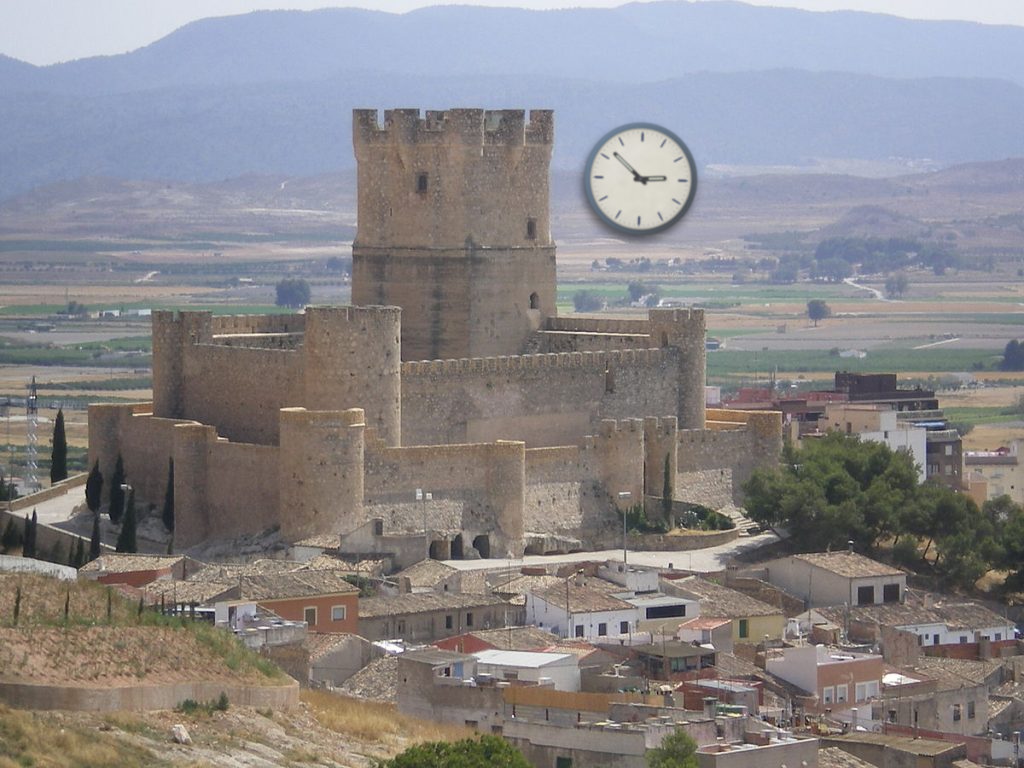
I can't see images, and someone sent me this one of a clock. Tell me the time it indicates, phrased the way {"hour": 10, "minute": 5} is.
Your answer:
{"hour": 2, "minute": 52}
